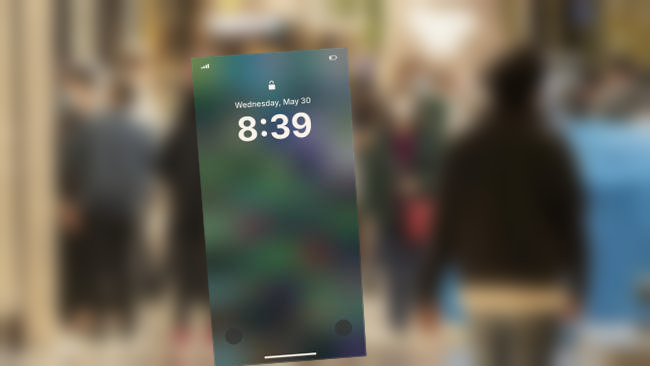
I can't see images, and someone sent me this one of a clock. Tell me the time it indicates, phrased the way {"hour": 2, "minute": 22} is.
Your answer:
{"hour": 8, "minute": 39}
